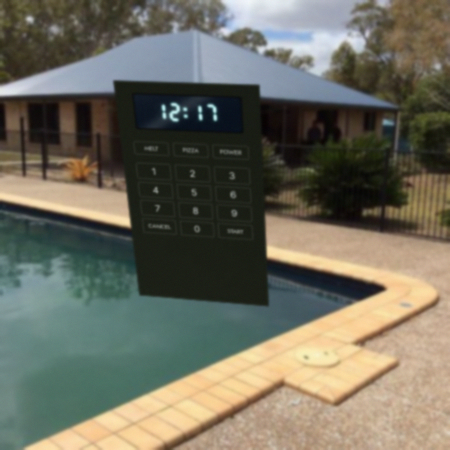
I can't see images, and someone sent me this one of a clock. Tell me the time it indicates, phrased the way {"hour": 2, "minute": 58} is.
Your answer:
{"hour": 12, "minute": 17}
